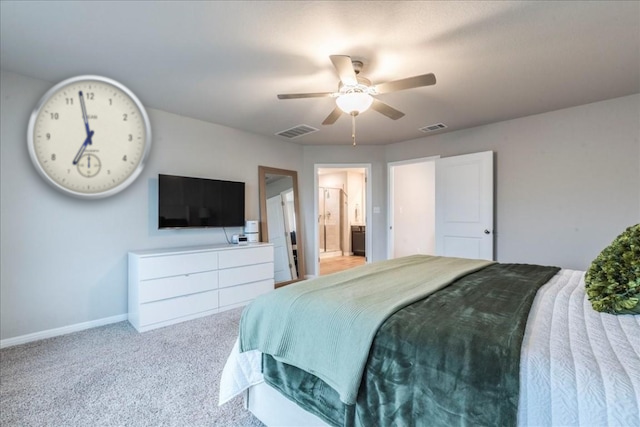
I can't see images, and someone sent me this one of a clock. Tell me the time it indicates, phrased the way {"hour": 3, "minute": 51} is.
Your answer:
{"hour": 6, "minute": 58}
